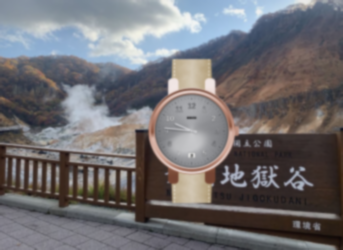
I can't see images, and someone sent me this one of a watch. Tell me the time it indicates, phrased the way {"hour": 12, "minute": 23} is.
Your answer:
{"hour": 9, "minute": 46}
